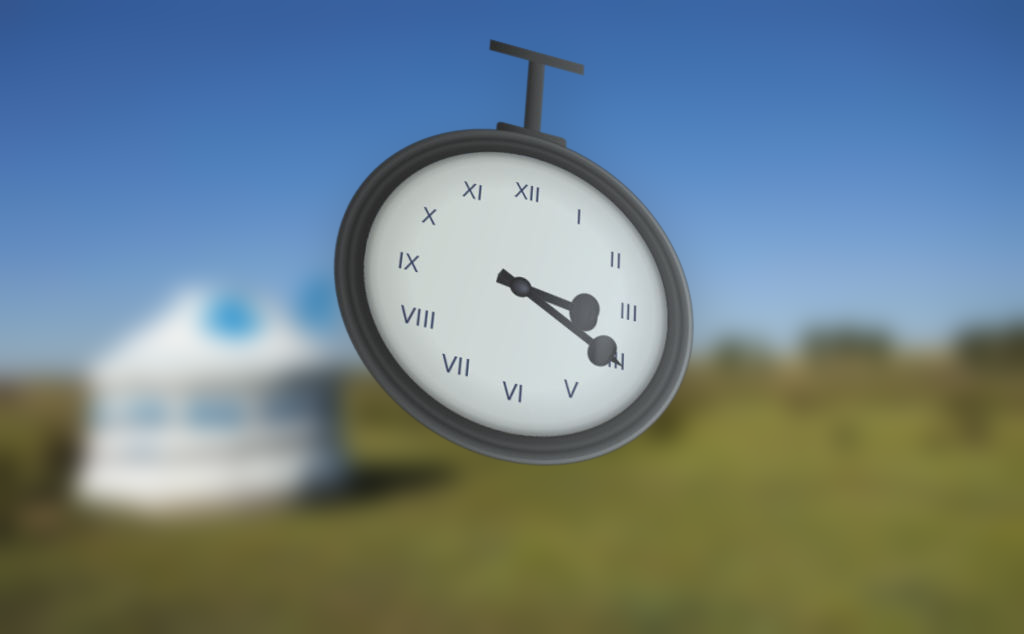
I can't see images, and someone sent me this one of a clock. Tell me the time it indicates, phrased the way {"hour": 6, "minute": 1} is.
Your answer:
{"hour": 3, "minute": 20}
